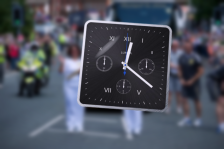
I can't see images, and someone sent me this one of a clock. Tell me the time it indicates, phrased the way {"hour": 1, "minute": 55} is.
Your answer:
{"hour": 12, "minute": 21}
